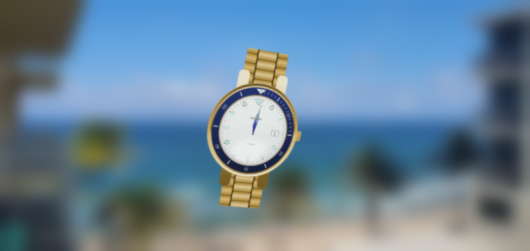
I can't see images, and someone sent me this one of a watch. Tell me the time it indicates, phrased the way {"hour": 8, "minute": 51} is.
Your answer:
{"hour": 12, "minute": 1}
